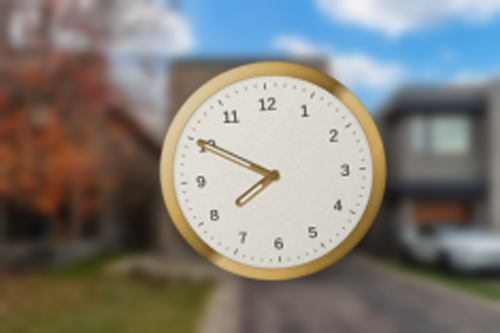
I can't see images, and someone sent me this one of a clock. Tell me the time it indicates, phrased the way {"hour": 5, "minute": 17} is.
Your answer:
{"hour": 7, "minute": 50}
